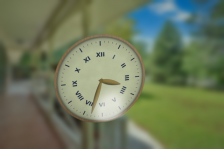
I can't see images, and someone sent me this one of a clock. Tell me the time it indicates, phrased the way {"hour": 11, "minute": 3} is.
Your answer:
{"hour": 3, "minute": 33}
